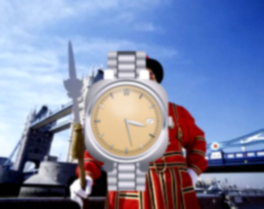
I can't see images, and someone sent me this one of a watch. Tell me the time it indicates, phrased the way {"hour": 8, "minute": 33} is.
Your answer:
{"hour": 3, "minute": 28}
